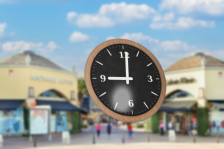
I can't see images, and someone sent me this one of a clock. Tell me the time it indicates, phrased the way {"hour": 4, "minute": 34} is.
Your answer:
{"hour": 9, "minute": 1}
